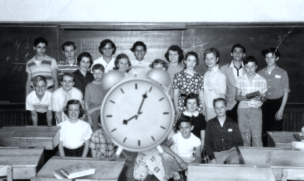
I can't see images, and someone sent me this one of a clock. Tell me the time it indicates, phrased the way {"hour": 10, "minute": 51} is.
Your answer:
{"hour": 8, "minute": 4}
